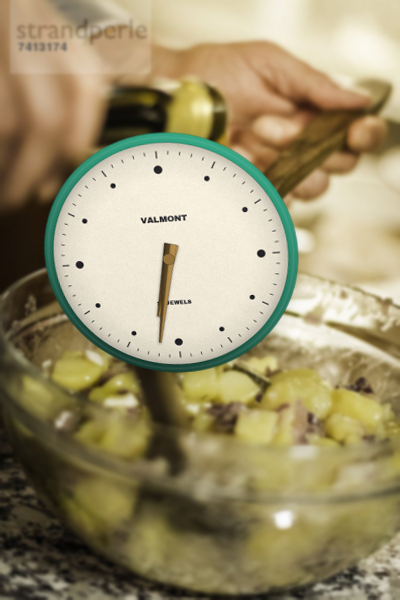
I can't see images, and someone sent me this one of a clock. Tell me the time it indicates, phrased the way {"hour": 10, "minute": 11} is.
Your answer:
{"hour": 6, "minute": 32}
